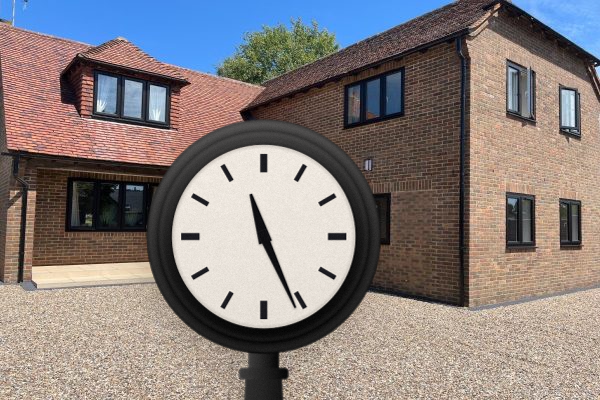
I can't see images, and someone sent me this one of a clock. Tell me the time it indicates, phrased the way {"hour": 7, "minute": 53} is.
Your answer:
{"hour": 11, "minute": 26}
